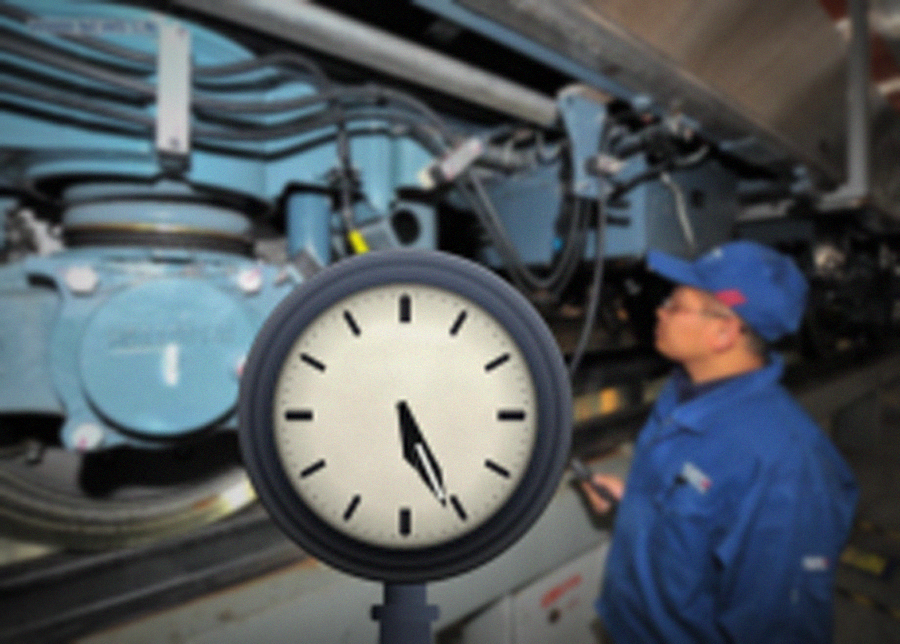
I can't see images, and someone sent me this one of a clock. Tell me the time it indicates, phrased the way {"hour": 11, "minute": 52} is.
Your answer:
{"hour": 5, "minute": 26}
